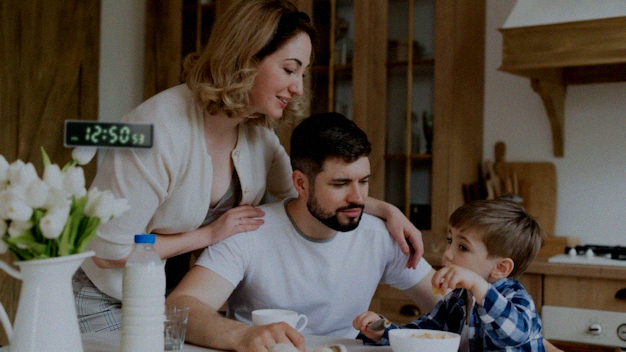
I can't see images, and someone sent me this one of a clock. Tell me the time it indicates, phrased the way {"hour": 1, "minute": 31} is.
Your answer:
{"hour": 12, "minute": 50}
